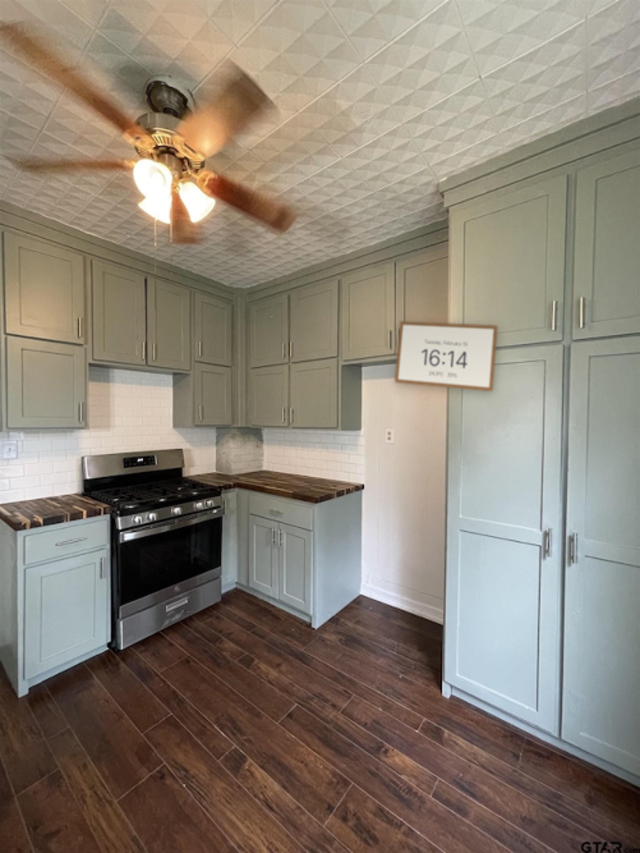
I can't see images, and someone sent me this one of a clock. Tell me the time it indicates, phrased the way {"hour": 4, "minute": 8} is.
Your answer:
{"hour": 16, "minute": 14}
